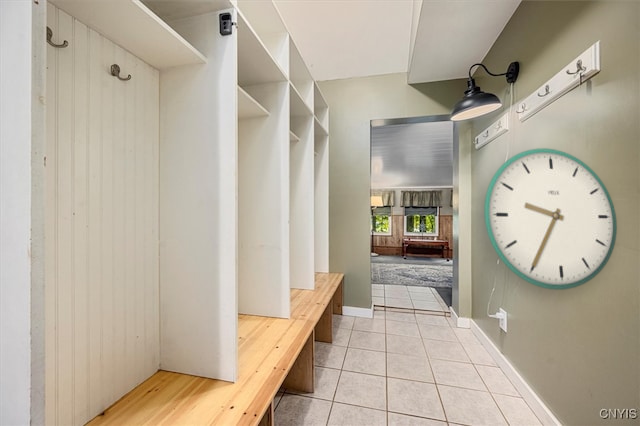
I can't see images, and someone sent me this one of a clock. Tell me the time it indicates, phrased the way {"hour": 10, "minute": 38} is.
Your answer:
{"hour": 9, "minute": 35}
